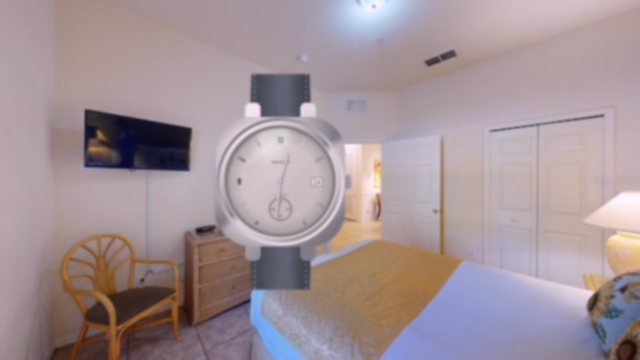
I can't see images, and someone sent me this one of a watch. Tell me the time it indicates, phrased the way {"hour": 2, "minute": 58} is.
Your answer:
{"hour": 12, "minute": 31}
